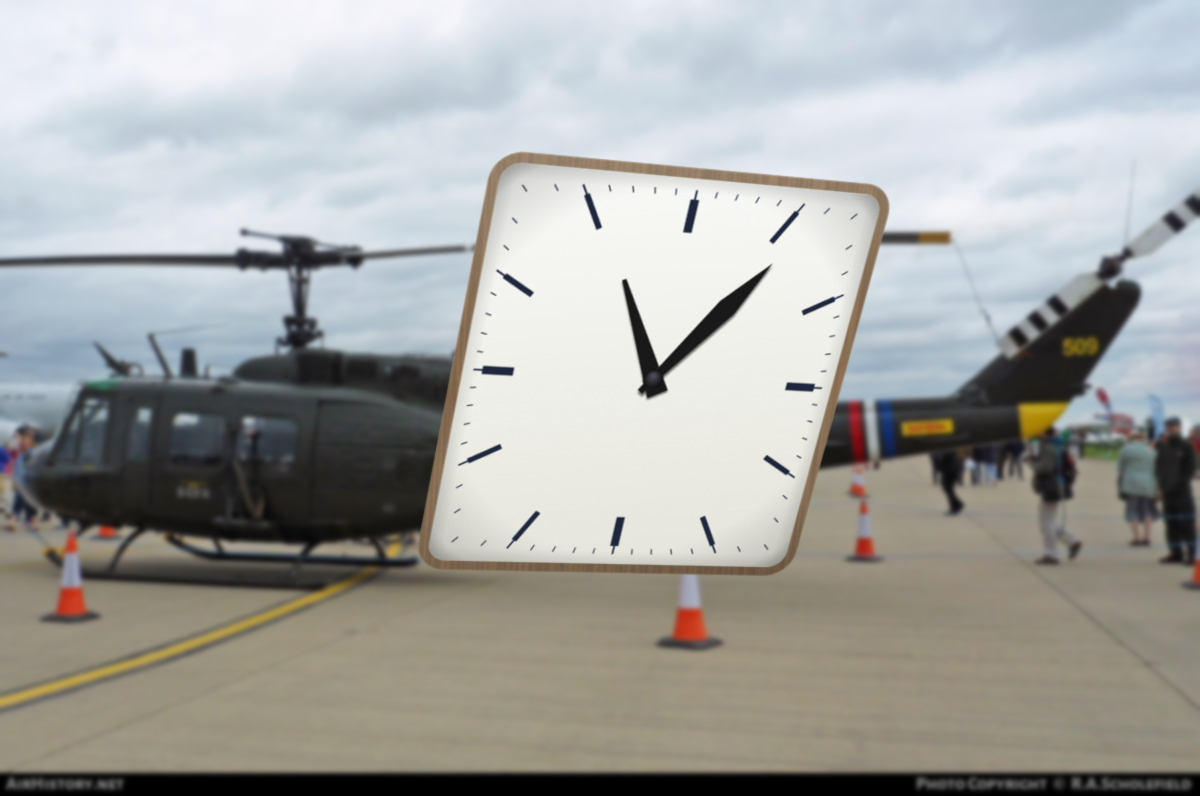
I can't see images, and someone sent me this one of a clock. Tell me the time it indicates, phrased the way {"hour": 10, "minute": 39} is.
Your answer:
{"hour": 11, "minute": 6}
